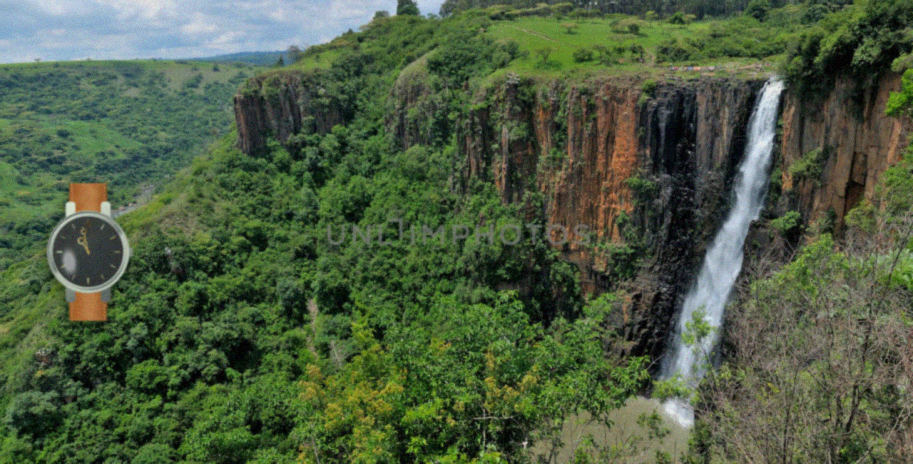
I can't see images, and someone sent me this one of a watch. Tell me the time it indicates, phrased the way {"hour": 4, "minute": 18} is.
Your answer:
{"hour": 10, "minute": 58}
